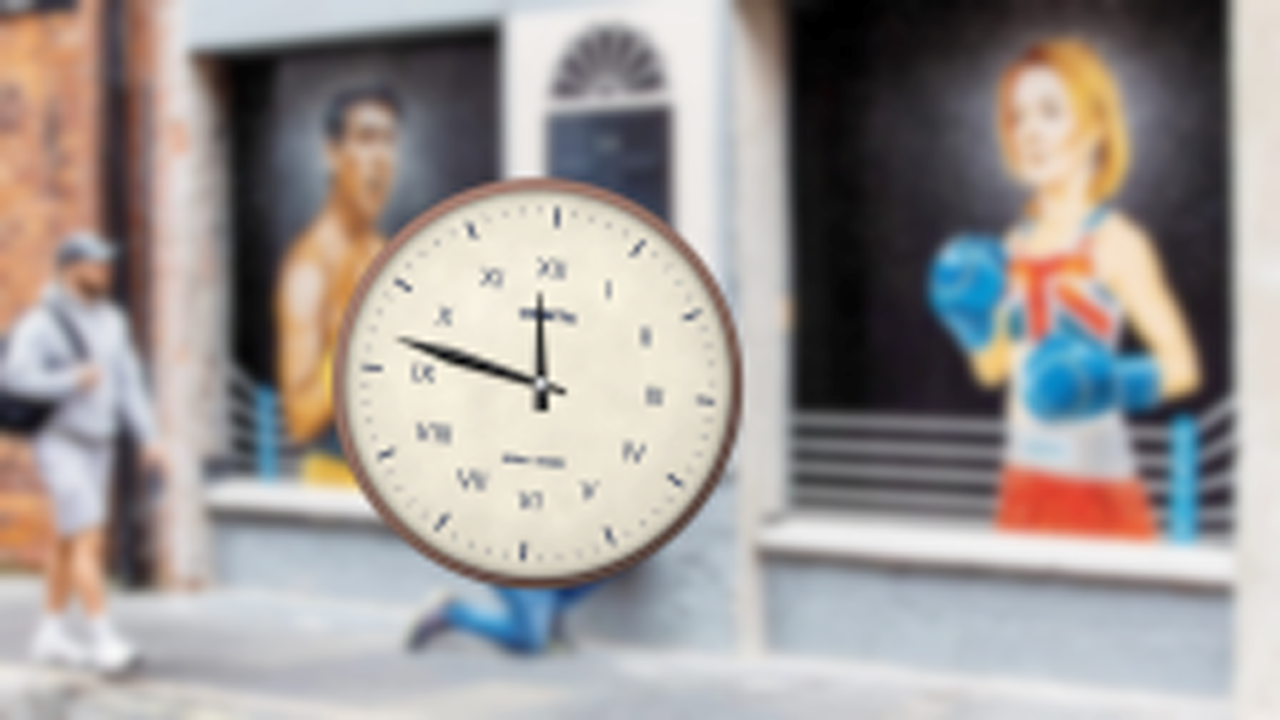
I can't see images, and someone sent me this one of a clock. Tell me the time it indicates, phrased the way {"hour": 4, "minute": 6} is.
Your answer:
{"hour": 11, "minute": 47}
